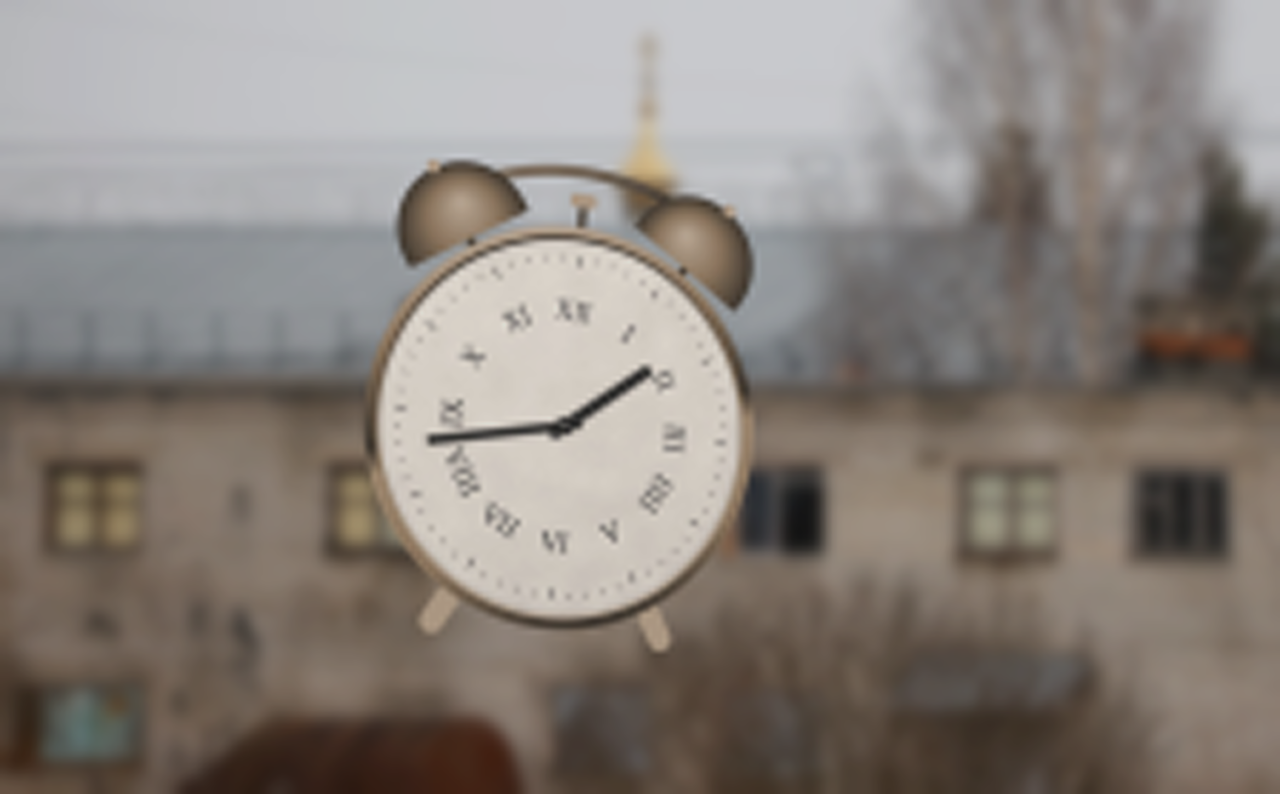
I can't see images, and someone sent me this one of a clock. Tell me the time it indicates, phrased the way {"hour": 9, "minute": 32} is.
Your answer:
{"hour": 1, "minute": 43}
